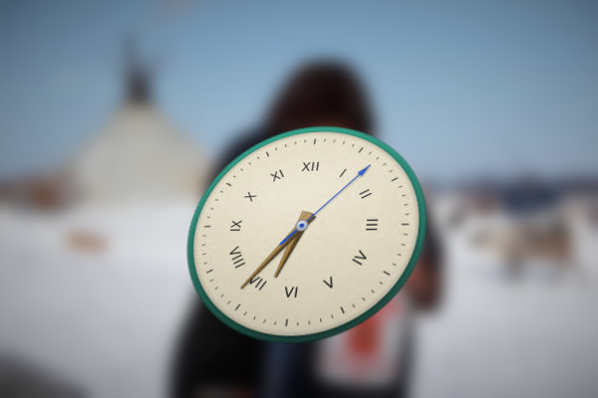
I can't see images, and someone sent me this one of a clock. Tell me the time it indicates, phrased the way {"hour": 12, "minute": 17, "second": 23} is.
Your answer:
{"hour": 6, "minute": 36, "second": 7}
